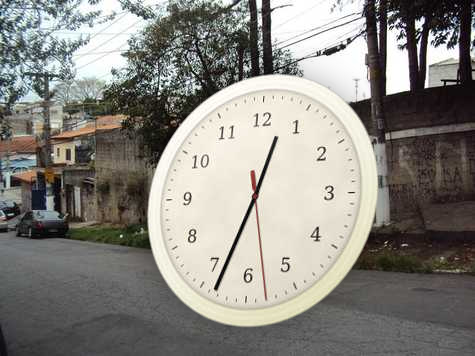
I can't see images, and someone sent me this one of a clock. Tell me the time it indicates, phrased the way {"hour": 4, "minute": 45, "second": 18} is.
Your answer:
{"hour": 12, "minute": 33, "second": 28}
